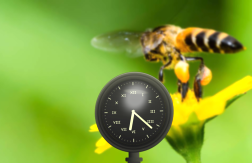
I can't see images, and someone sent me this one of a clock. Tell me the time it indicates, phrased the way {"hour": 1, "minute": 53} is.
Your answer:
{"hour": 6, "minute": 22}
